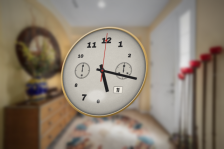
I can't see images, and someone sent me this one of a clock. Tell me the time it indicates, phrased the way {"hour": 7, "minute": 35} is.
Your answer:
{"hour": 5, "minute": 17}
